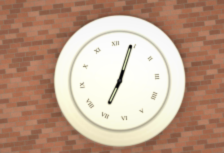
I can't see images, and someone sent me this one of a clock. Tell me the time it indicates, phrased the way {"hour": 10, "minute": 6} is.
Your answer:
{"hour": 7, "minute": 4}
